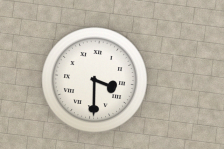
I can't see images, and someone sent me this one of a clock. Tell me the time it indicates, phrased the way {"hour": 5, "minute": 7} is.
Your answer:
{"hour": 3, "minute": 29}
